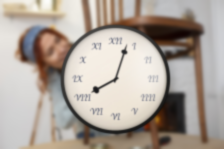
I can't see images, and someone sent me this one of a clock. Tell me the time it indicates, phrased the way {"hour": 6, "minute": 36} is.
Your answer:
{"hour": 8, "minute": 3}
